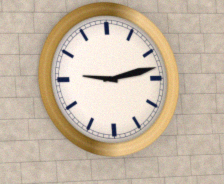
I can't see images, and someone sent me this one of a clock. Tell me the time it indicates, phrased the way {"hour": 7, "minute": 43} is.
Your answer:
{"hour": 9, "minute": 13}
